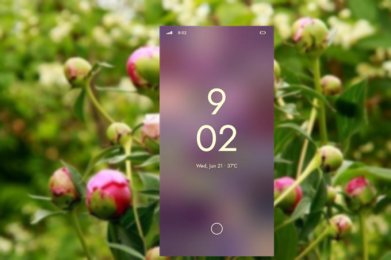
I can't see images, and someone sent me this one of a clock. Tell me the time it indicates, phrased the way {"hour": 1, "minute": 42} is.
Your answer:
{"hour": 9, "minute": 2}
